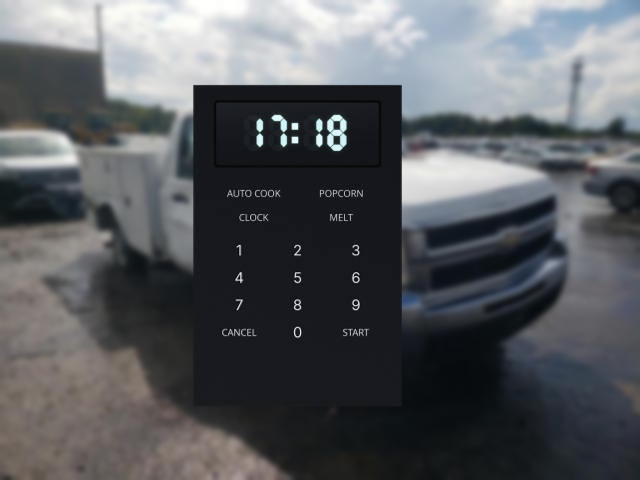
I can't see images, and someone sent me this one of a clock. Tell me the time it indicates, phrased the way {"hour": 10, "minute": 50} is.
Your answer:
{"hour": 17, "minute": 18}
